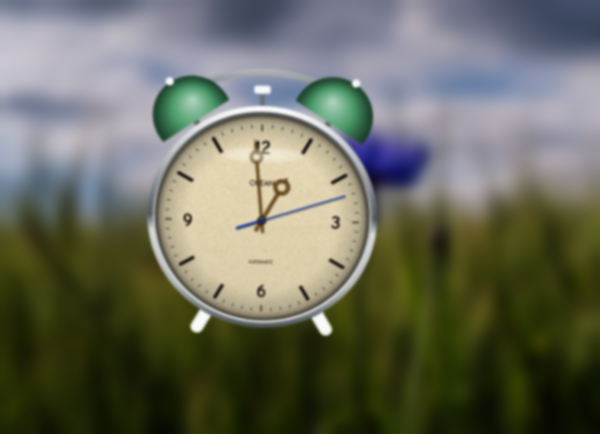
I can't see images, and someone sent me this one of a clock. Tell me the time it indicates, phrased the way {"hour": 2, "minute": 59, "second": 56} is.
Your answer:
{"hour": 12, "minute": 59, "second": 12}
